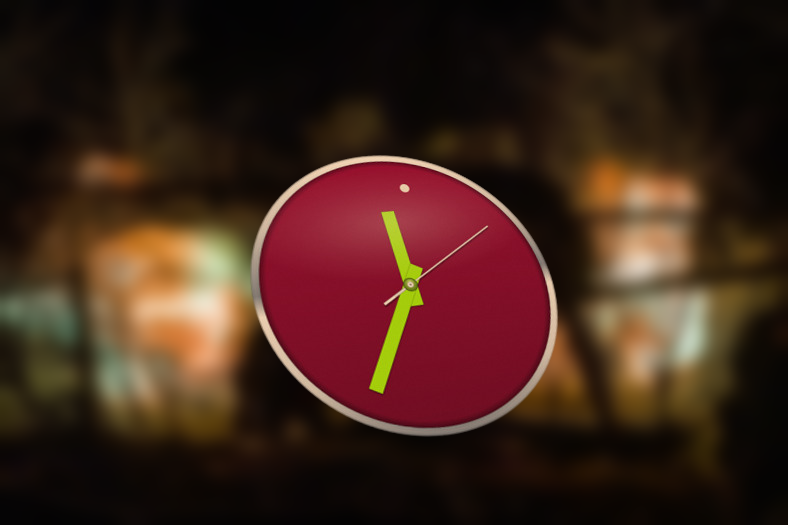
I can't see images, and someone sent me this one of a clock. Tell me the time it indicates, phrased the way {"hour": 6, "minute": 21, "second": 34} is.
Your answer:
{"hour": 11, "minute": 33, "second": 8}
